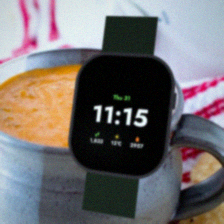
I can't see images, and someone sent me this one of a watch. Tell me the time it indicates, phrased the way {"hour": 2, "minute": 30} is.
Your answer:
{"hour": 11, "minute": 15}
